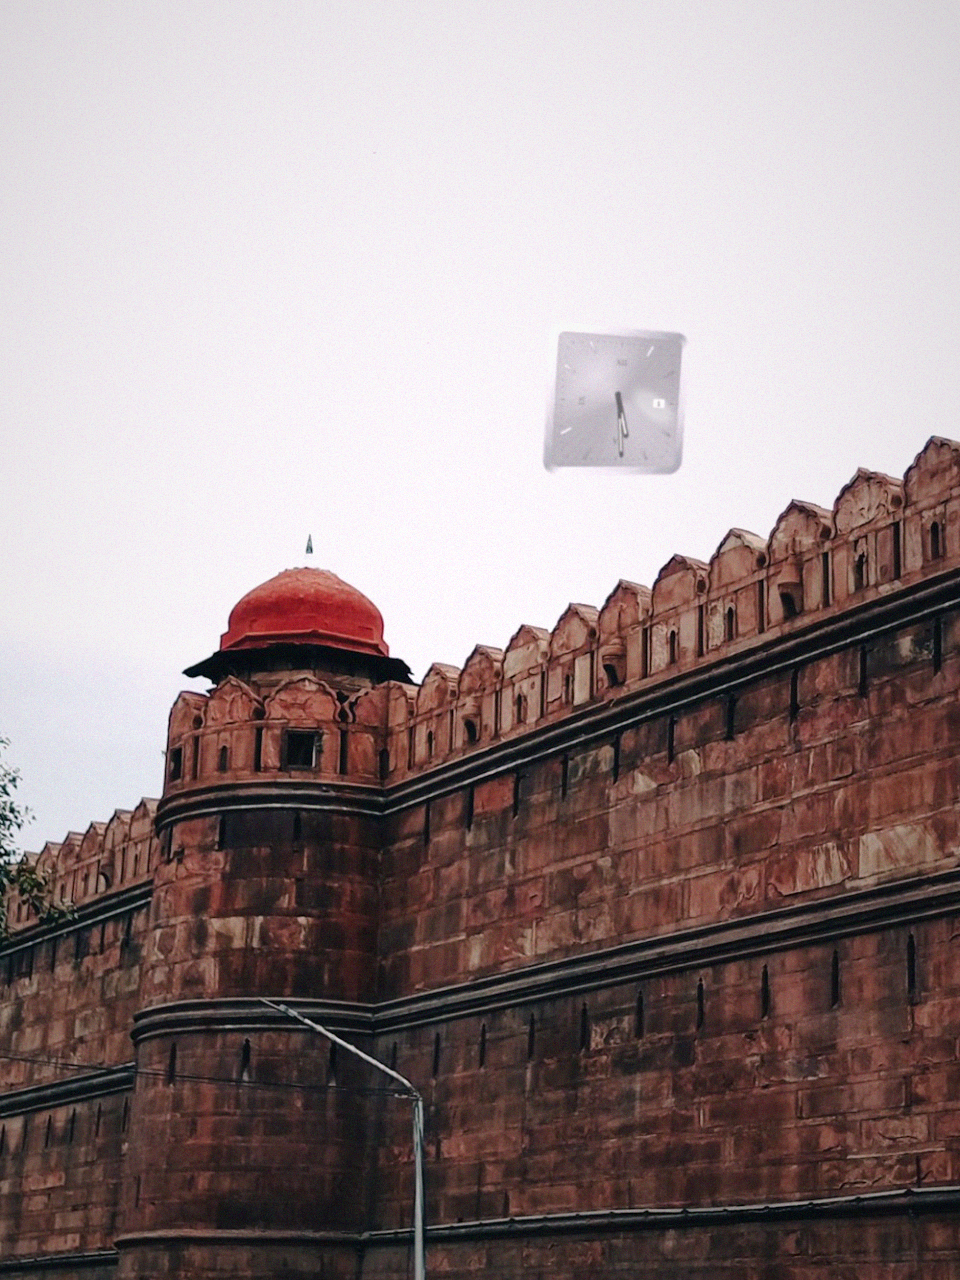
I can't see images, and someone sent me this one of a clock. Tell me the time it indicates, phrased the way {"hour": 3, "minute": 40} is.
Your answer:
{"hour": 5, "minute": 29}
